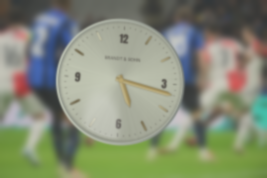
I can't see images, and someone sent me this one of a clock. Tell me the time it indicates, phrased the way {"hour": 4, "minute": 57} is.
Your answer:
{"hour": 5, "minute": 17}
